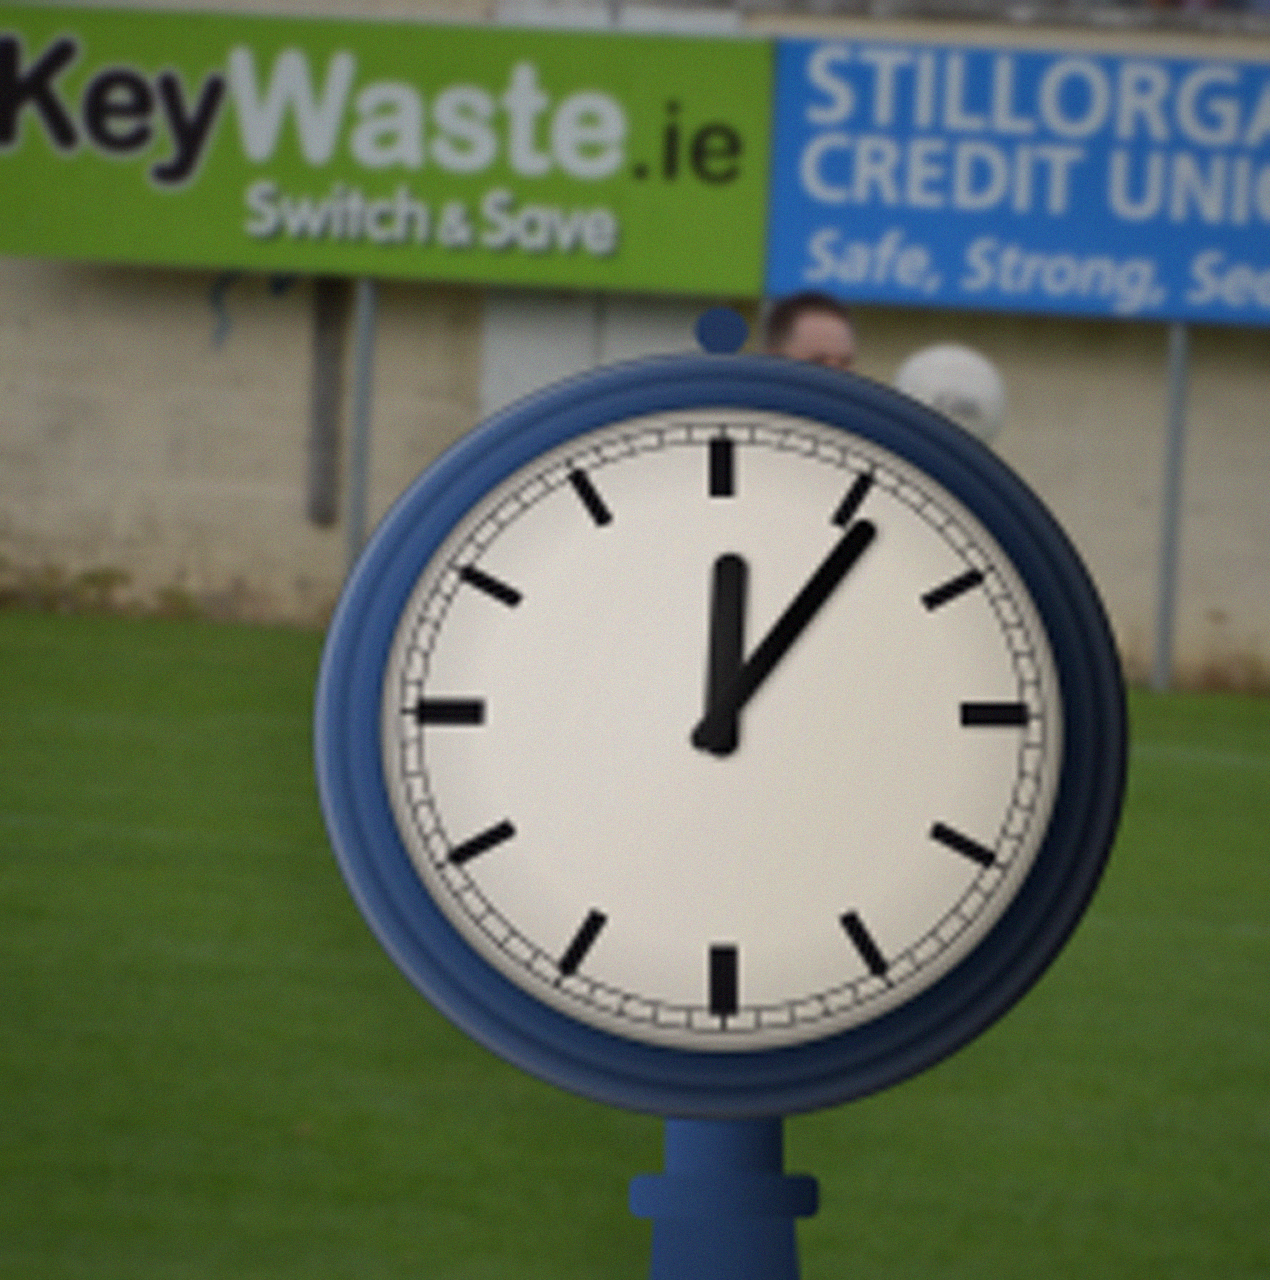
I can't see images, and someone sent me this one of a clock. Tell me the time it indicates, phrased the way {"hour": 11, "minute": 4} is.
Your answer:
{"hour": 12, "minute": 6}
